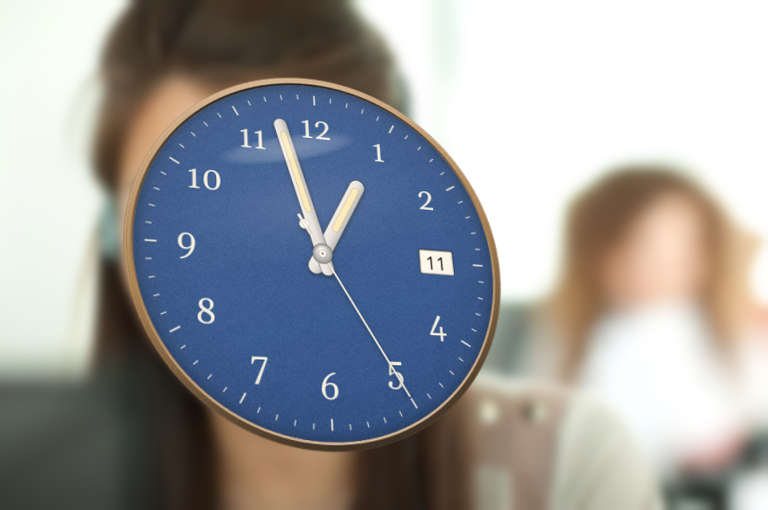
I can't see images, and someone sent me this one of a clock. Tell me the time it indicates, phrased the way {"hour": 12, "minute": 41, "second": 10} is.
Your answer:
{"hour": 12, "minute": 57, "second": 25}
